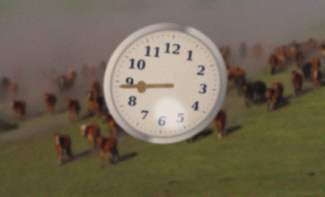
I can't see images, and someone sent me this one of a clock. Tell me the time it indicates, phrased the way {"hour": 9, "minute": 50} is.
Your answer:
{"hour": 8, "minute": 44}
